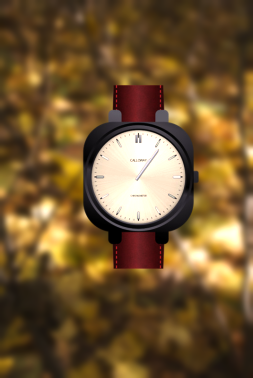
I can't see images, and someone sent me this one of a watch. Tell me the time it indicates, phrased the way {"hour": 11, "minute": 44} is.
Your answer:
{"hour": 1, "minute": 6}
